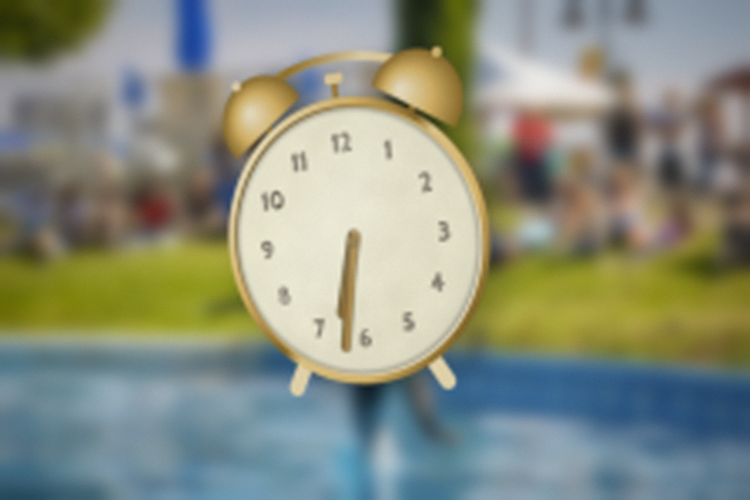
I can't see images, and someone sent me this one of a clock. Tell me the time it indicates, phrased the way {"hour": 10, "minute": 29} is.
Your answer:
{"hour": 6, "minute": 32}
